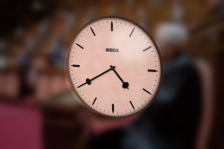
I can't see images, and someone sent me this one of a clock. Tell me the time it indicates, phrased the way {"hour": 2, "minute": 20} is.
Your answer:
{"hour": 4, "minute": 40}
